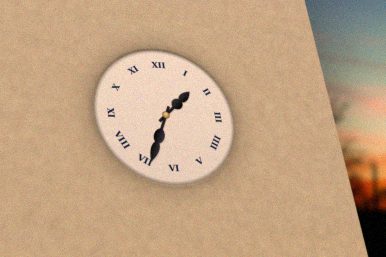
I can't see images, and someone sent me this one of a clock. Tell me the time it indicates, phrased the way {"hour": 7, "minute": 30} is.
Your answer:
{"hour": 1, "minute": 34}
